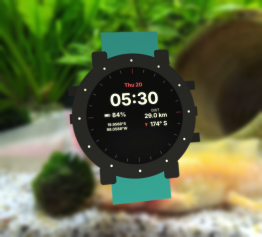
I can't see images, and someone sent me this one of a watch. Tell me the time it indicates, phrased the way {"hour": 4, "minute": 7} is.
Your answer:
{"hour": 5, "minute": 30}
